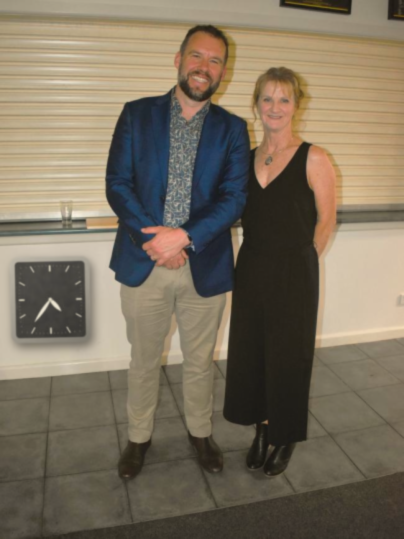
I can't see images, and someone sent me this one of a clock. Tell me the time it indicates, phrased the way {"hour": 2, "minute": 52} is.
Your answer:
{"hour": 4, "minute": 36}
